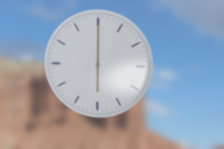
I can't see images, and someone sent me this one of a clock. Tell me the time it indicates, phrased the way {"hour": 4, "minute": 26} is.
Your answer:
{"hour": 6, "minute": 0}
